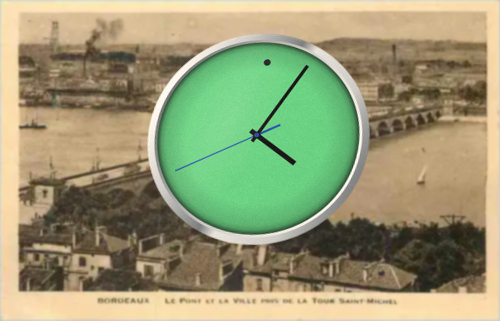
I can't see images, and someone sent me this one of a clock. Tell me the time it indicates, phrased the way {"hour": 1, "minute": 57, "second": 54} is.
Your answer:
{"hour": 4, "minute": 4, "second": 40}
